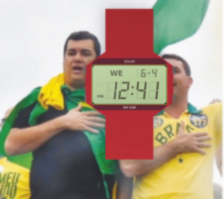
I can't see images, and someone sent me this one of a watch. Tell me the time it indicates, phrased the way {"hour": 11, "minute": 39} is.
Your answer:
{"hour": 12, "minute": 41}
